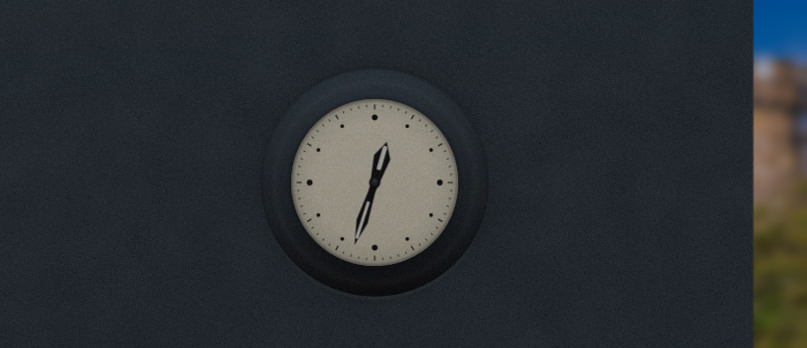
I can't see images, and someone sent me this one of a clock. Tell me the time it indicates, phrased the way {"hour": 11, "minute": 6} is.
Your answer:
{"hour": 12, "minute": 33}
